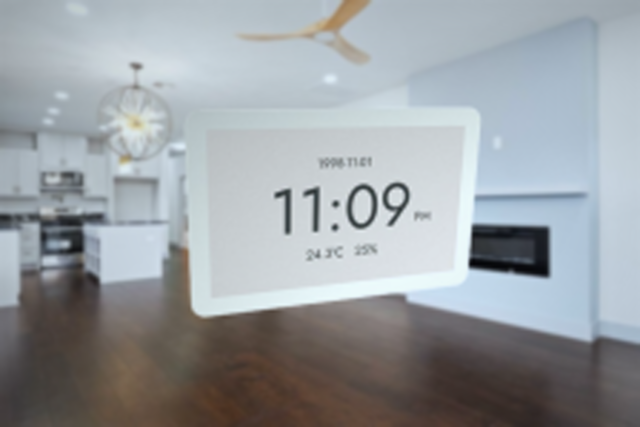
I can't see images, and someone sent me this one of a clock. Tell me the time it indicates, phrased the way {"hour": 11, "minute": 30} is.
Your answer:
{"hour": 11, "minute": 9}
